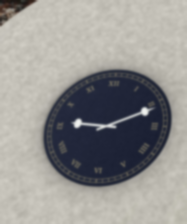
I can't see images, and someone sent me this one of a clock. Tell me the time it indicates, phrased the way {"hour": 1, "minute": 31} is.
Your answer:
{"hour": 9, "minute": 11}
